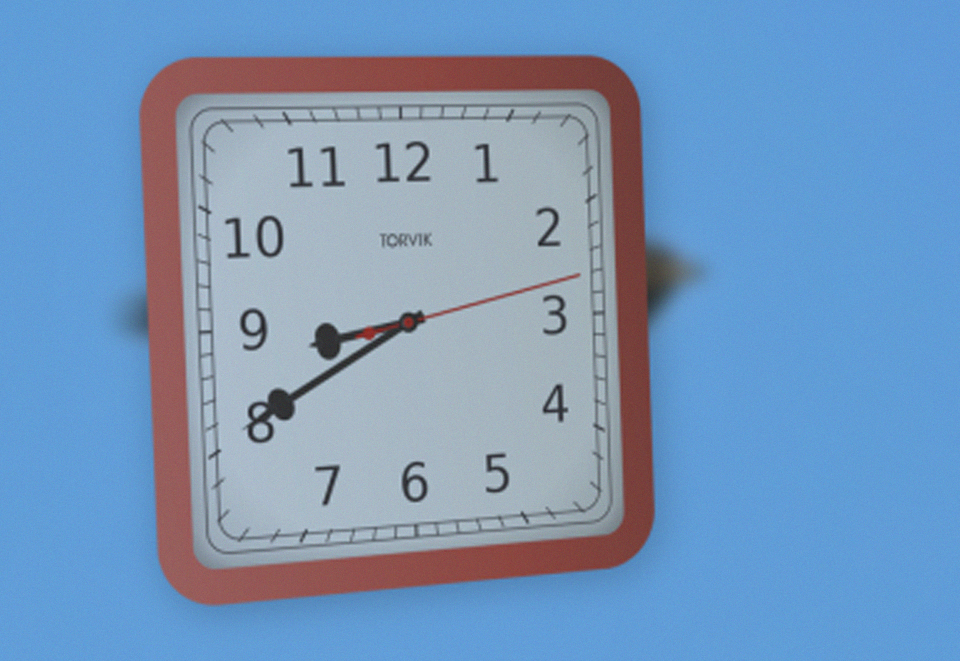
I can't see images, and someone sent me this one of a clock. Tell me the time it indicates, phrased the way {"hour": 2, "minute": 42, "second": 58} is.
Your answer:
{"hour": 8, "minute": 40, "second": 13}
